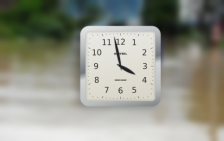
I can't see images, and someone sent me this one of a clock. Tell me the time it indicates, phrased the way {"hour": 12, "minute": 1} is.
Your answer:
{"hour": 3, "minute": 58}
